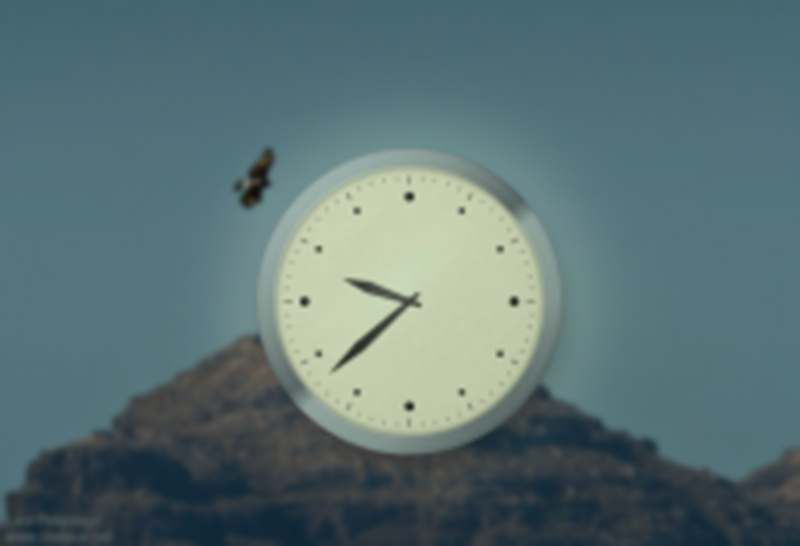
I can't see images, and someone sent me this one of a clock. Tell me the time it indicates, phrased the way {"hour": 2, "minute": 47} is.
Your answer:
{"hour": 9, "minute": 38}
